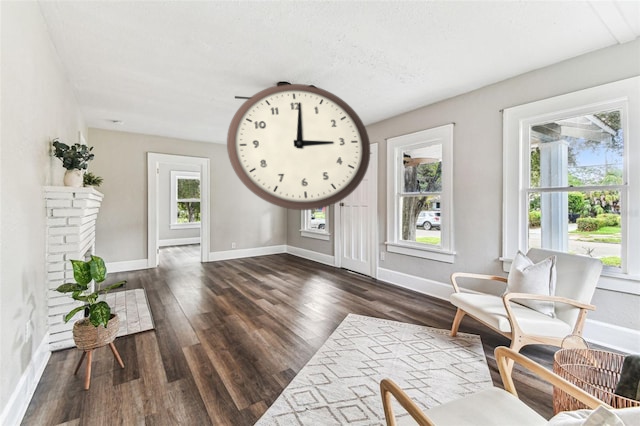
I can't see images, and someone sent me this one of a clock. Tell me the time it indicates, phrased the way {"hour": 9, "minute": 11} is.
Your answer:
{"hour": 3, "minute": 1}
